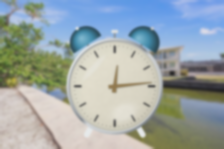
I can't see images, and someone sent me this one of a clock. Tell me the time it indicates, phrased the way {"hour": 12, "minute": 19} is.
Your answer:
{"hour": 12, "minute": 14}
